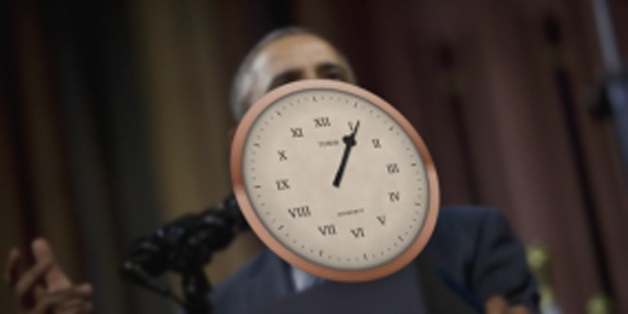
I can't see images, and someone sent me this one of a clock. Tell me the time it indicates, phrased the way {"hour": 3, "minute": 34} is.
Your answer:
{"hour": 1, "minute": 6}
